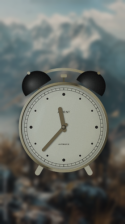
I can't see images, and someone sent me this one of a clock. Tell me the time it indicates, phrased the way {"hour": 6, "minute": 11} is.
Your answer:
{"hour": 11, "minute": 37}
